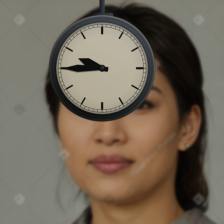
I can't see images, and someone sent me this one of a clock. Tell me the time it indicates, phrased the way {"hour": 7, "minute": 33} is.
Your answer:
{"hour": 9, "minute": 45}
